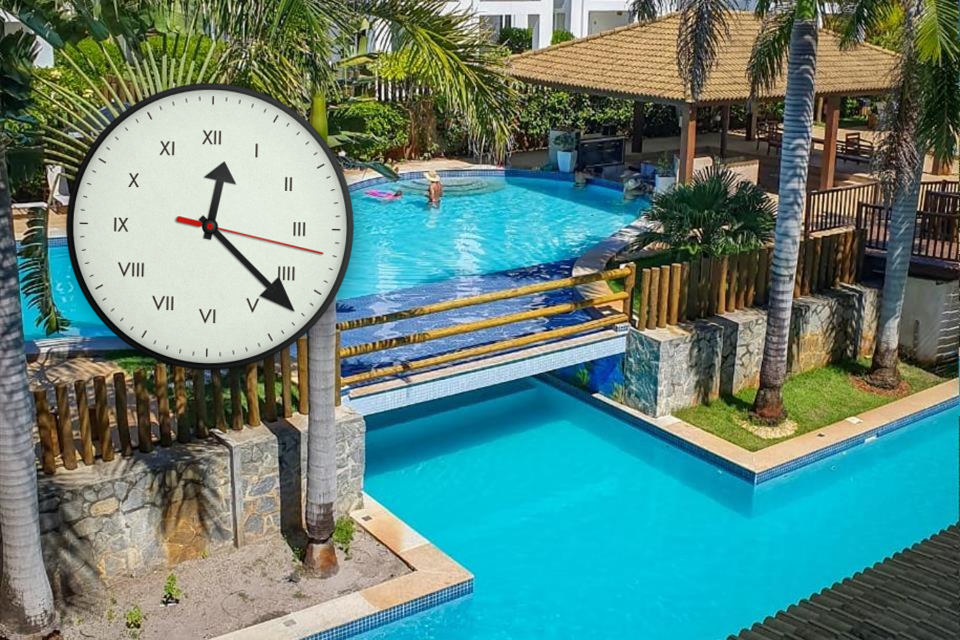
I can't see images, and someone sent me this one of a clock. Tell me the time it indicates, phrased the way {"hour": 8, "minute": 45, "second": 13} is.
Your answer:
{"hour": 12, "minute": 22, "second": 17}
